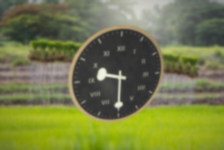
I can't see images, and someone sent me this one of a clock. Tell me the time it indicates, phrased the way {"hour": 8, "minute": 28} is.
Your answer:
{"hour": 9, "minute": 30}
